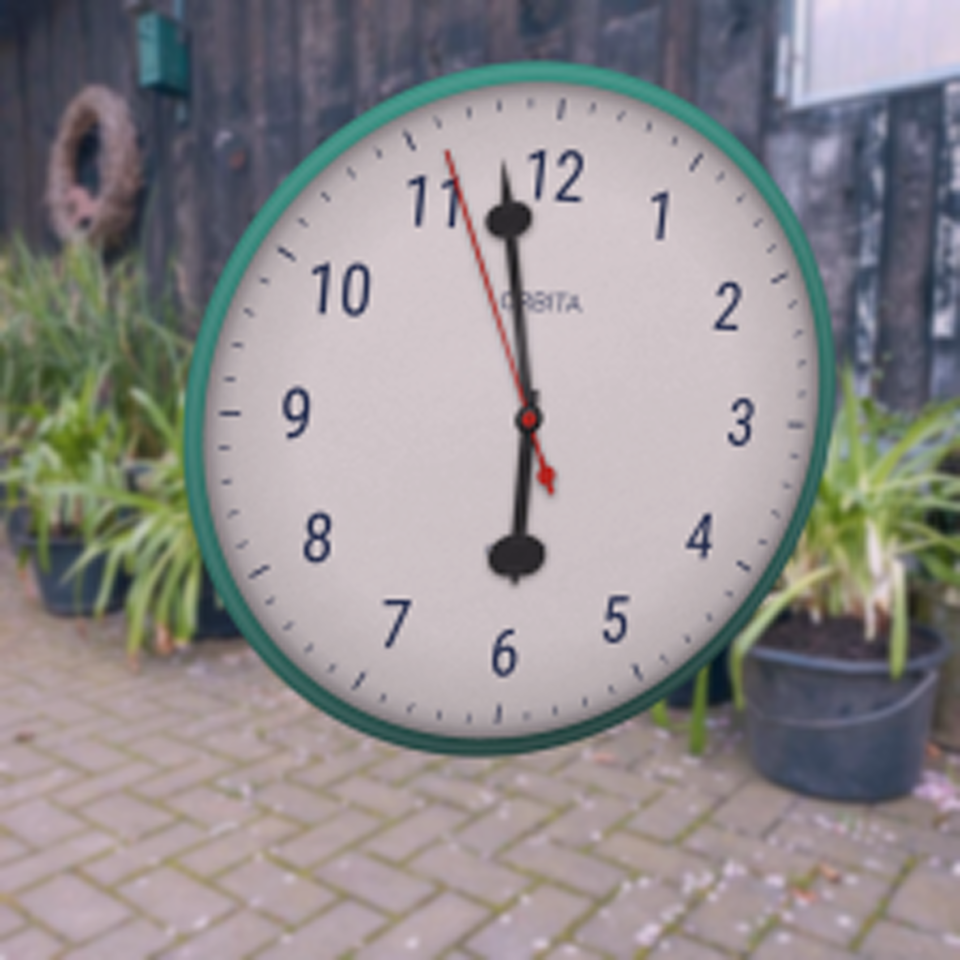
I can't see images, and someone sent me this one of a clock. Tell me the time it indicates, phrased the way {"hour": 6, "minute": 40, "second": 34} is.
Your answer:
{"hour": 5, "minute": 57, "second": 56}
